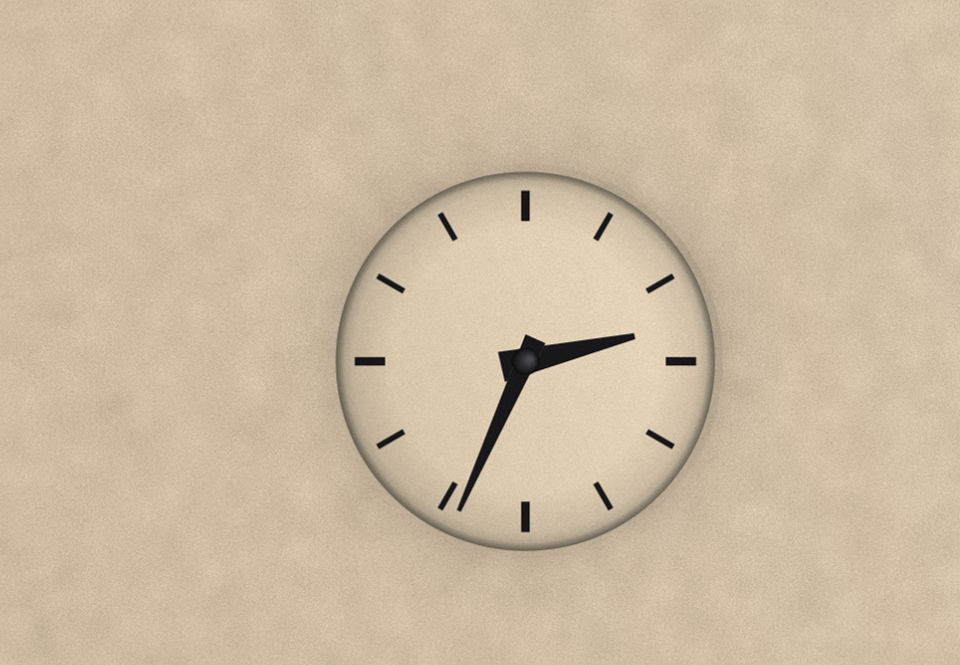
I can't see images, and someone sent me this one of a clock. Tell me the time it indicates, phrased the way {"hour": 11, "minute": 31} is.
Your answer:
{"hour": 2, "minute": 34}
